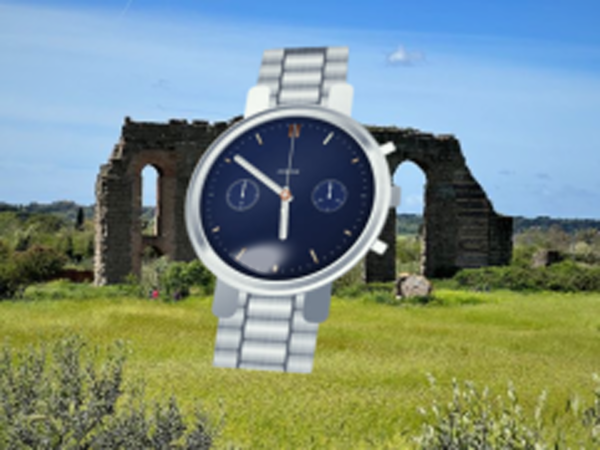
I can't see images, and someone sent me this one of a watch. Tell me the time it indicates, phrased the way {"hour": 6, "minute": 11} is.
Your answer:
{"hour": 5, "minute": 51}
